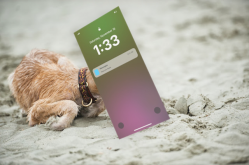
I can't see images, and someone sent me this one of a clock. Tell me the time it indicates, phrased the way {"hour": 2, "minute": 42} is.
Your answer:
{"hour": 1, "minute": 33}
